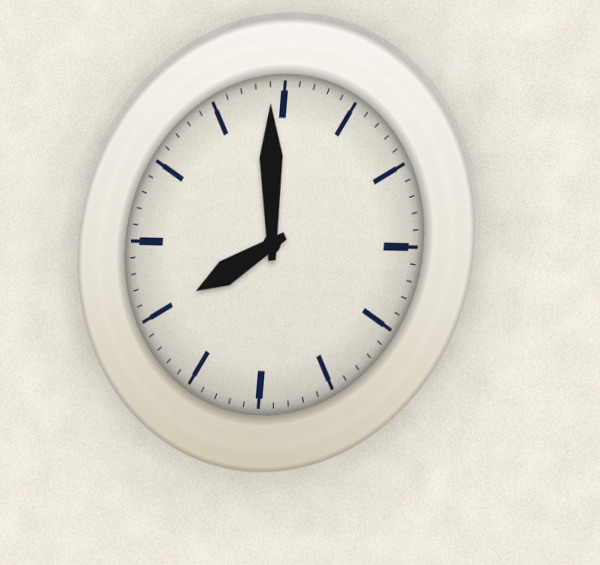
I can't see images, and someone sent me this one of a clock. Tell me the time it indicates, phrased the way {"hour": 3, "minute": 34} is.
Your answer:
{"hour": 7, "minute": 59}
